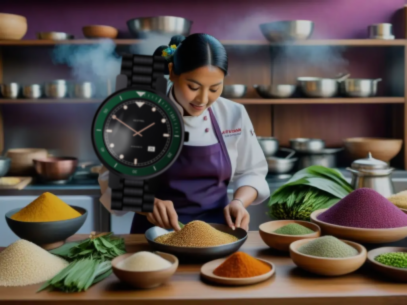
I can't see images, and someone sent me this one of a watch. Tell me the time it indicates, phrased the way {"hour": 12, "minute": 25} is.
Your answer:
{"hour": 1, "minute": 50}
